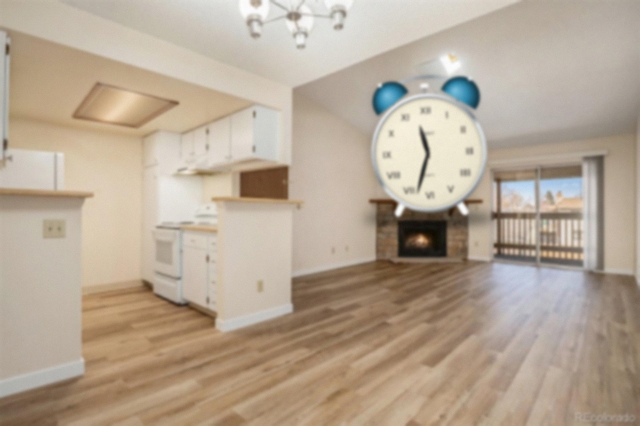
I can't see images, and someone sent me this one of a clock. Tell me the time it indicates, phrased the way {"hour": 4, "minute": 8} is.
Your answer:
{"hour": 11, "minute": 33}
